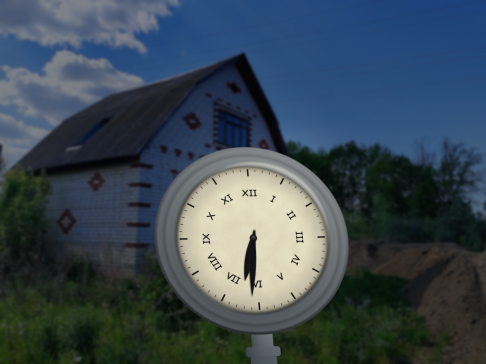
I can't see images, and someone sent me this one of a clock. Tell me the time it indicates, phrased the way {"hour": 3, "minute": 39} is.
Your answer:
{"hour": 6, "minute": 31}
